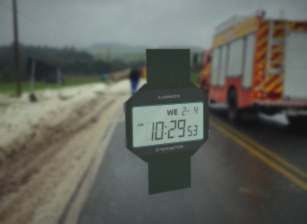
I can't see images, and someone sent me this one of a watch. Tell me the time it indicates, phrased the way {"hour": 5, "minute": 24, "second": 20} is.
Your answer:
{"hour": 10, "minute": 29, "second": 53}
